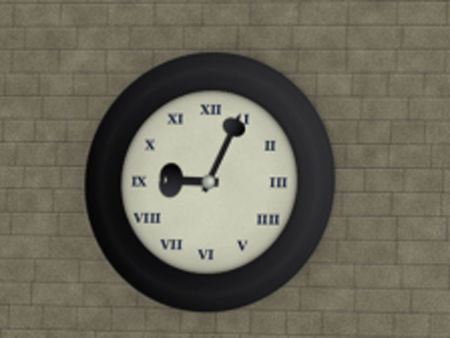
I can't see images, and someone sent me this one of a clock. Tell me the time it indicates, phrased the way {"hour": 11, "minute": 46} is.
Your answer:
{"hour": 9, "minute": 4}
